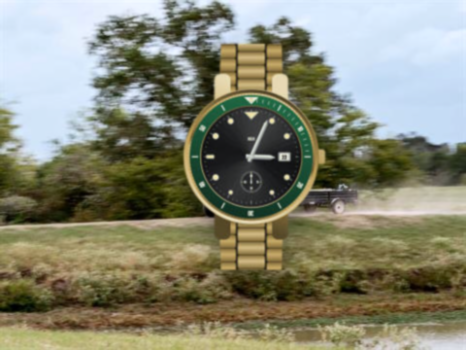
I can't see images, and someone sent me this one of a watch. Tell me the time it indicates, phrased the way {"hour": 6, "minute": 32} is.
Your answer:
{"hour": 3, "minute": 4}
